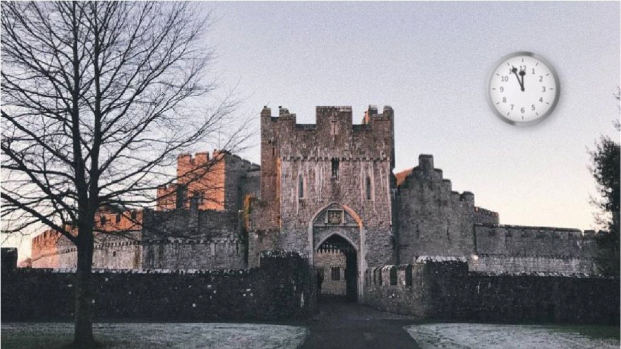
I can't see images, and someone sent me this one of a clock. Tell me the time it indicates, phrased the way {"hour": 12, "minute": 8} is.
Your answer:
{"hour": 11, "minute": 56}
